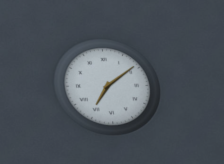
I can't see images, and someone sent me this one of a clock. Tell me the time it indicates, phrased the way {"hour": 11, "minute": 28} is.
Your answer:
{"hour": 7, "minute": 9}
